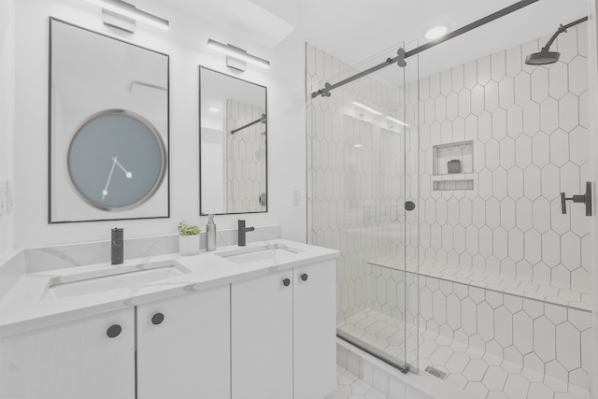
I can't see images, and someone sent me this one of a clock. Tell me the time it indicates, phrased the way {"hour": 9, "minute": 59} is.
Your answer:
{"hour": 4, "minute": 33}
